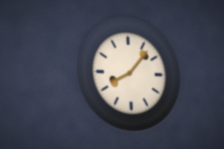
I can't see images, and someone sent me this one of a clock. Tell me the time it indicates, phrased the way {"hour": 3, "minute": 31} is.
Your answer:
{"hour": 8, "minute": 7}
